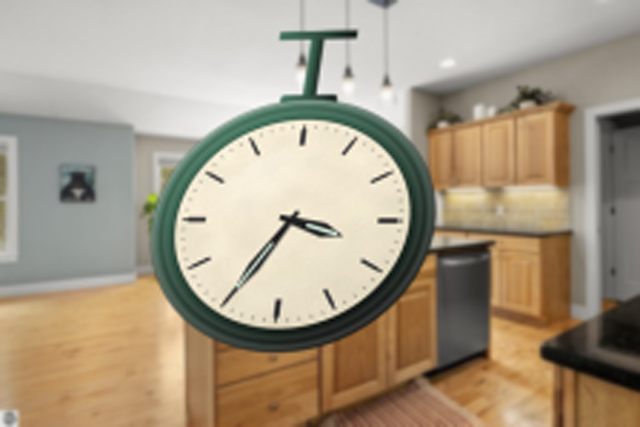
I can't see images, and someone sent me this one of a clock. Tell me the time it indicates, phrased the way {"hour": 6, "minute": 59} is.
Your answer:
{"hour": 3, "minute": 35}
